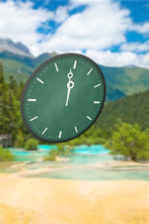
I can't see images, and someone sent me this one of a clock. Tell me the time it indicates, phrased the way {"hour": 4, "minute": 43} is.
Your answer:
{"hour": 11, "minute": 59}
